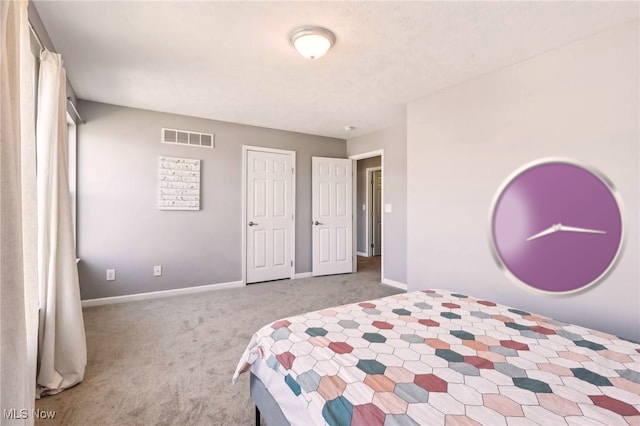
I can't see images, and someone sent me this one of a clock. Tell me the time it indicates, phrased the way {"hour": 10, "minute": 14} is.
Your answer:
{"hour": 8, "minute": 16}
